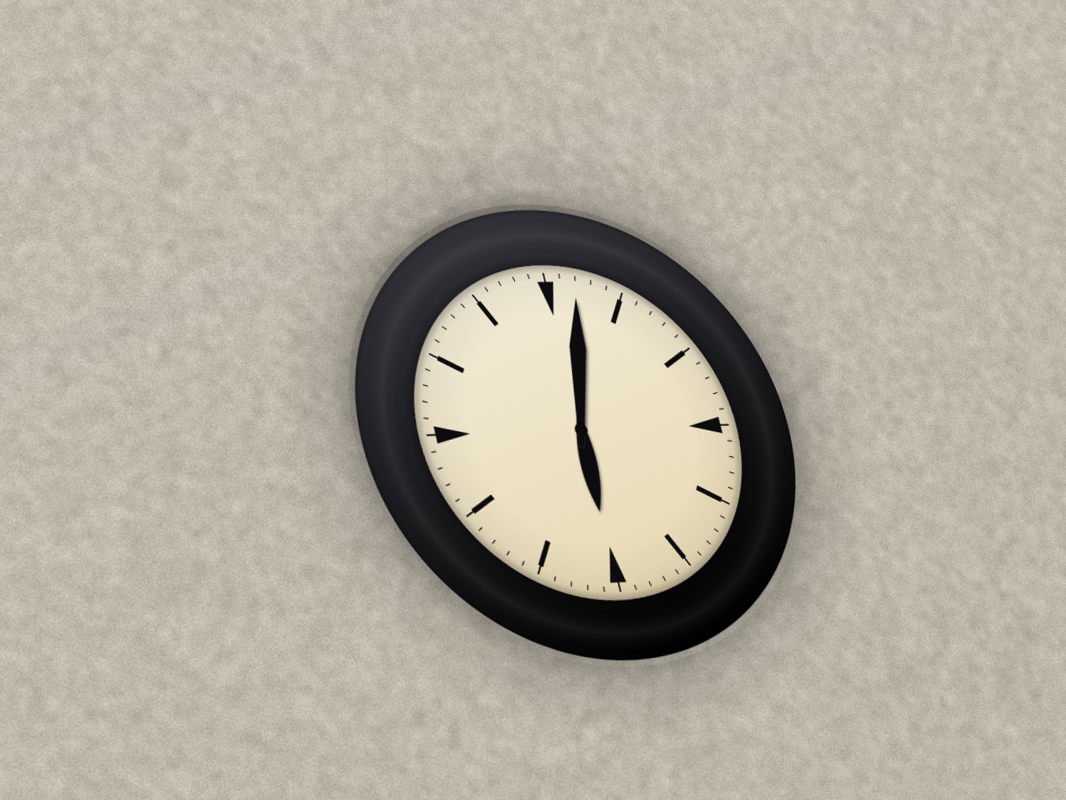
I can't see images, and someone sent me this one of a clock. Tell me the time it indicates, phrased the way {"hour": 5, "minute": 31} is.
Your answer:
{"hour": 6, "minute": 2}
